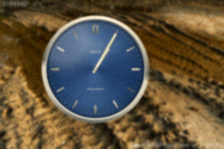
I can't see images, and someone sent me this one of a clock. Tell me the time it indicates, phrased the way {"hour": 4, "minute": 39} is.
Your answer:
{"hour": 1, "minute": 5}
